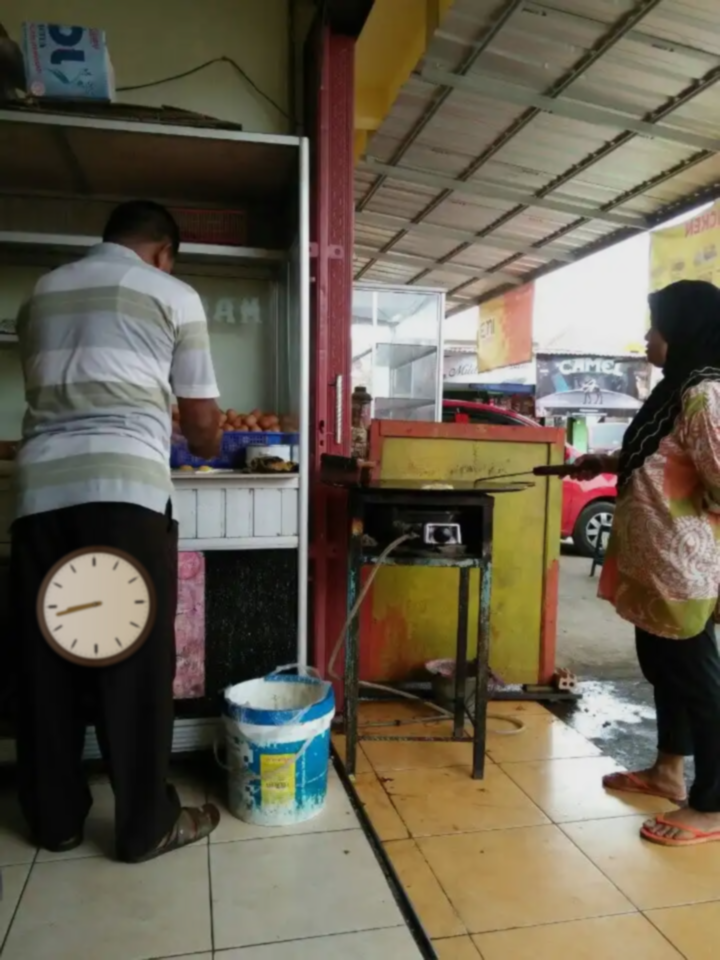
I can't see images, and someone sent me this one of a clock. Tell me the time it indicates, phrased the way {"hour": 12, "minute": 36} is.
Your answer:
{"hour": 8, "minute": 43}
